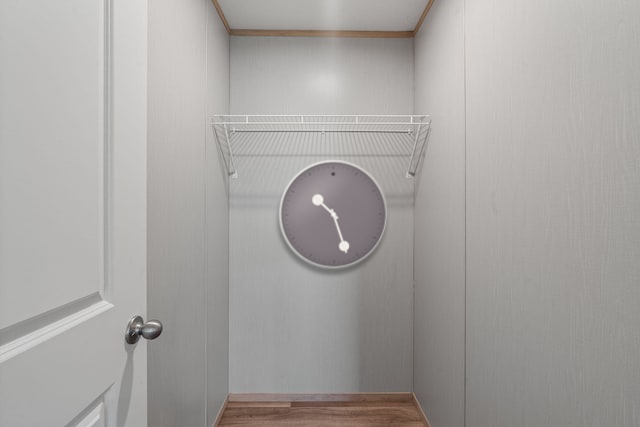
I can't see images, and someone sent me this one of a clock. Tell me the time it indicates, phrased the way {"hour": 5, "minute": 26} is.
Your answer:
{"hour": 10, "minute": 27}
